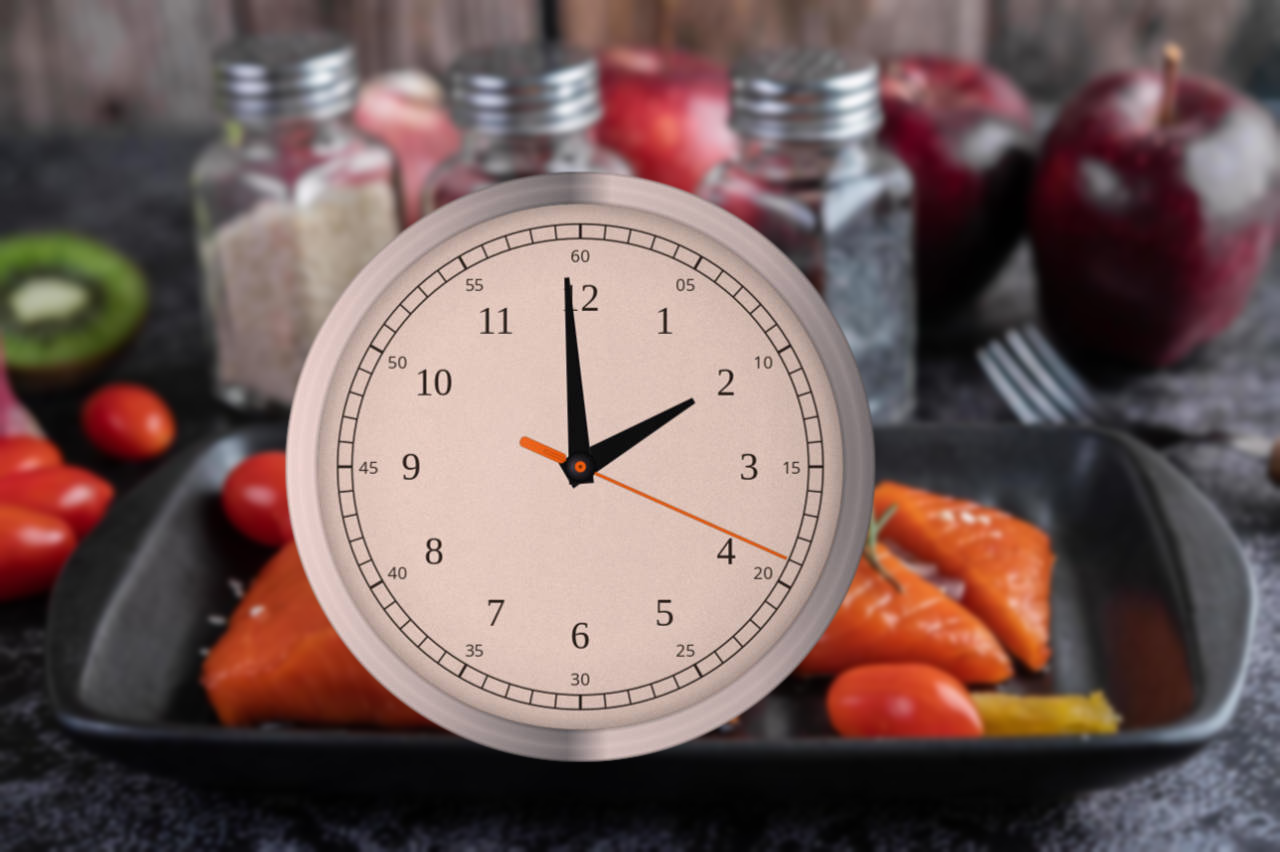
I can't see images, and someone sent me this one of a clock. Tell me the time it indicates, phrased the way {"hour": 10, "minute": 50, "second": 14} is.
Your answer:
{"hour": 1, "minute": 59, "second": 19}
